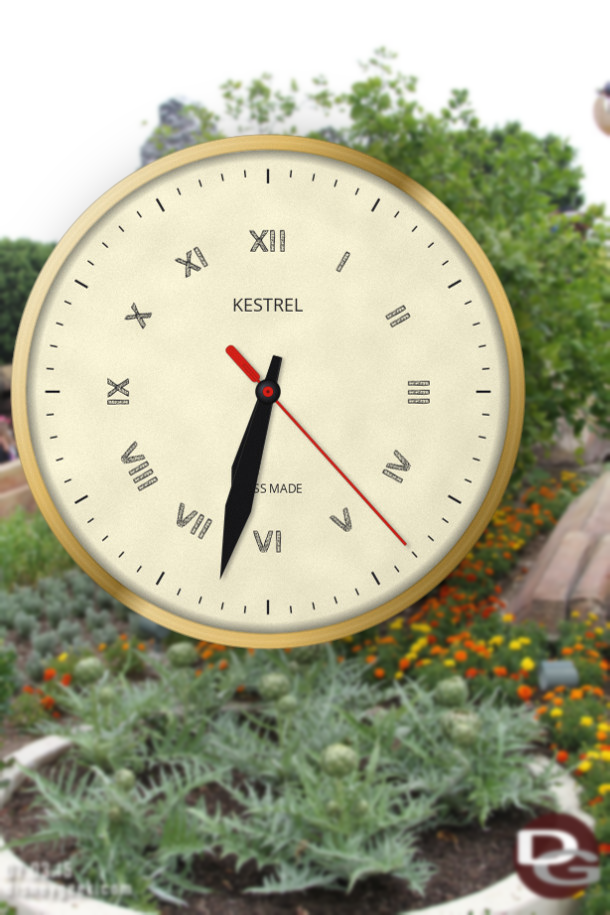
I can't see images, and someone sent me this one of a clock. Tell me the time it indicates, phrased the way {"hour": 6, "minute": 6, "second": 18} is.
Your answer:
{"hour": 6, "minute": 32, "second": 23}
